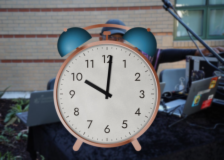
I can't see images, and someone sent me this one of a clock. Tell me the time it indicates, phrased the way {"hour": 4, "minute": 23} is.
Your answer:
{"hour": 10, "minute": 1}
